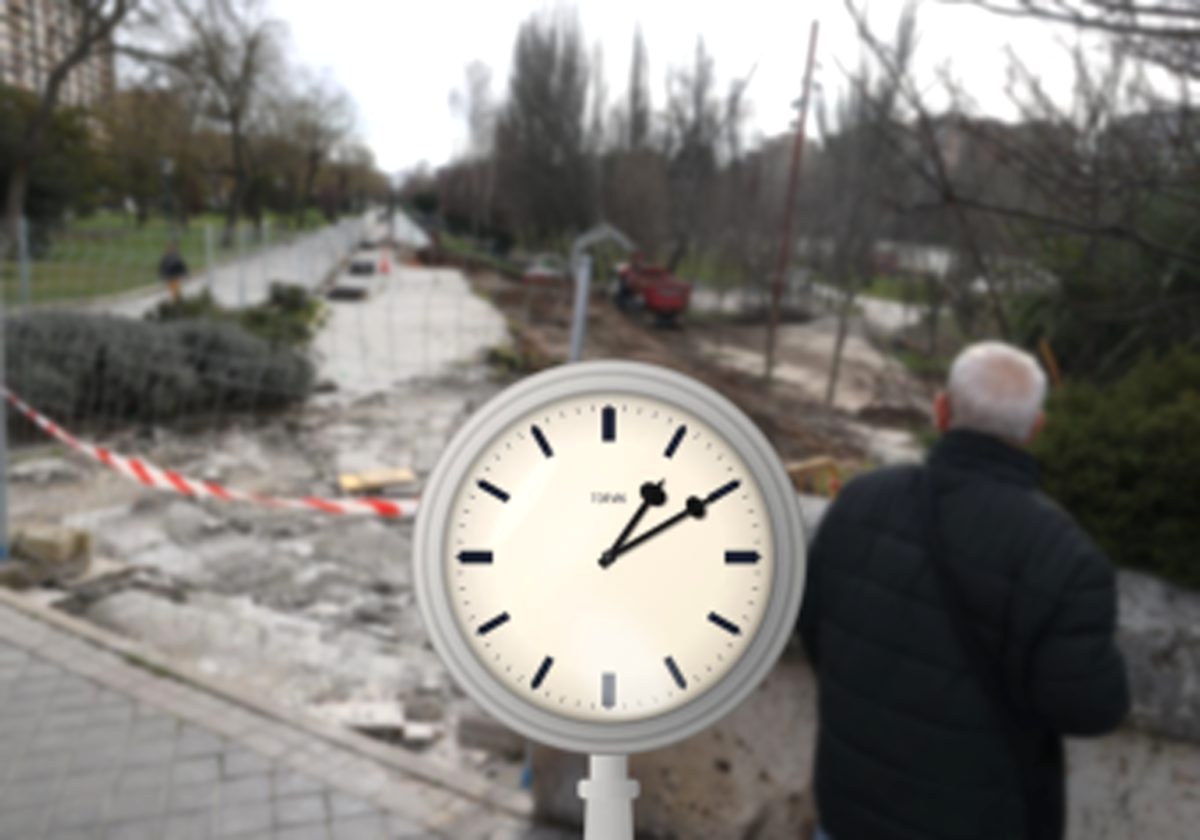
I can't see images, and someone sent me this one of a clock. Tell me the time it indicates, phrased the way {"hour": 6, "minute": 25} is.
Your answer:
{"hour": 1, "minute": 10}
